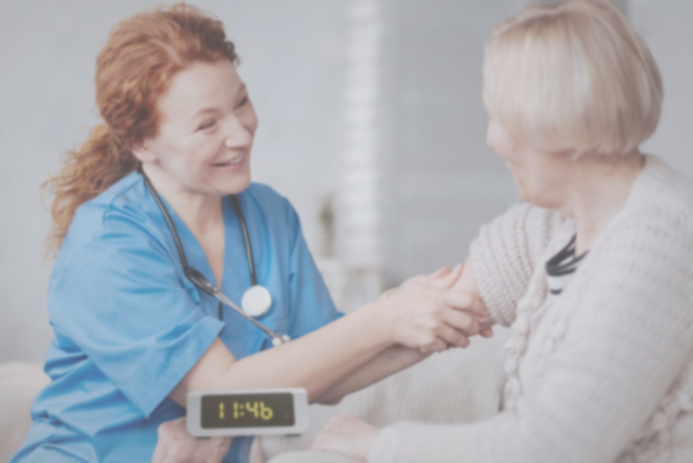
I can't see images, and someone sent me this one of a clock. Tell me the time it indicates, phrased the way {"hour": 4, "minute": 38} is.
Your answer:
{"hour": 11, "minute": 46}
